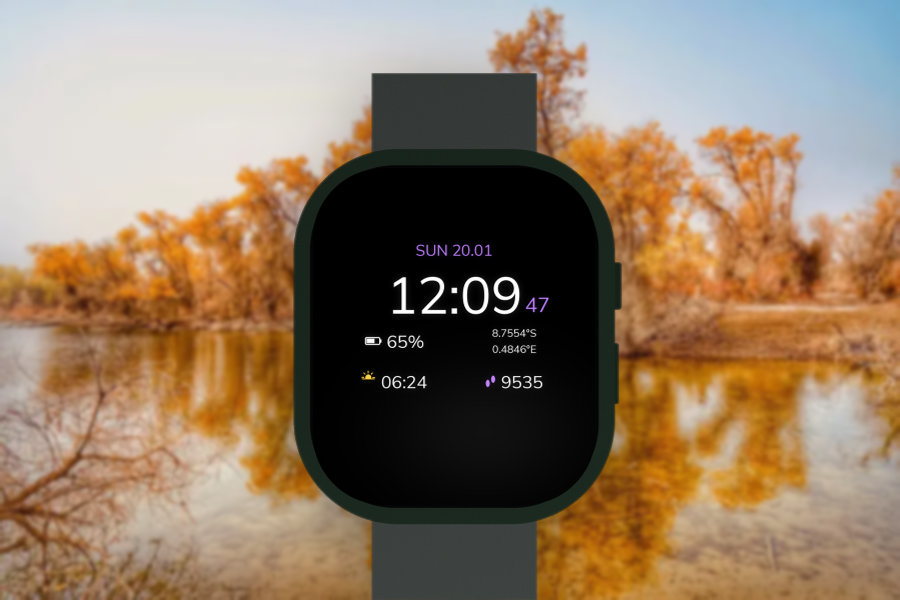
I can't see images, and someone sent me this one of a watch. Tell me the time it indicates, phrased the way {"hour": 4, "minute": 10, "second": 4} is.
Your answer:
{"hour": 12, "minute": 9, "second": 47}
